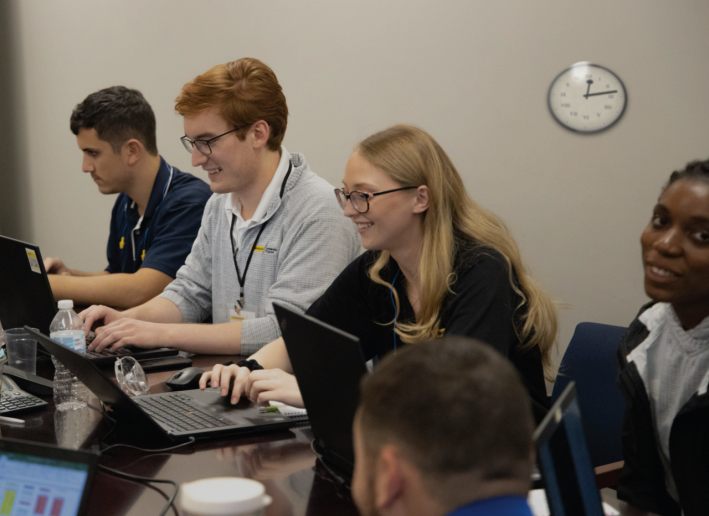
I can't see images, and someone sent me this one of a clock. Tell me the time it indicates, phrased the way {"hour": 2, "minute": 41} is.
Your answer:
{"hour": 12, "minute": 13}
